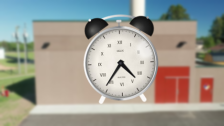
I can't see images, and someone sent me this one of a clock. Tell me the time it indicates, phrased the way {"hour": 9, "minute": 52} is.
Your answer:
{"hour": 4, "minute": 36}
